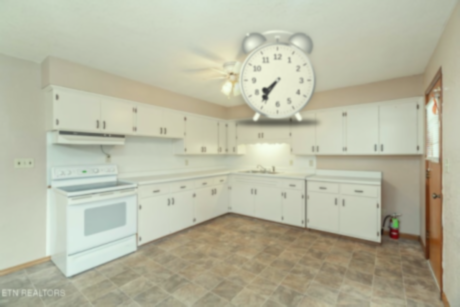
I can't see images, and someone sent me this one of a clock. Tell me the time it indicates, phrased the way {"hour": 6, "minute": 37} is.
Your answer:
{"hour": 7, "minute": 36}
